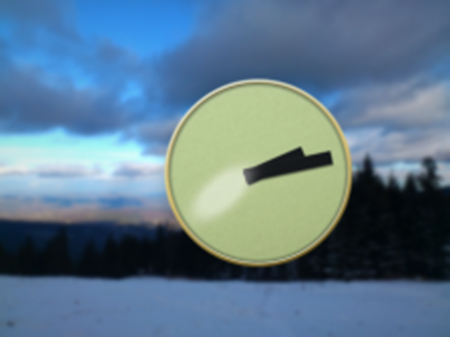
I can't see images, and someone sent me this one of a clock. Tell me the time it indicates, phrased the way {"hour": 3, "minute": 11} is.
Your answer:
{"hour": 2, "minute": 13}
